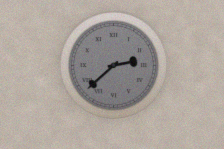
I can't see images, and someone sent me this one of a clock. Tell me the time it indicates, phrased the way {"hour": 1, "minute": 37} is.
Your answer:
{"hour": 2, "minute": 38}
